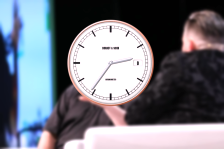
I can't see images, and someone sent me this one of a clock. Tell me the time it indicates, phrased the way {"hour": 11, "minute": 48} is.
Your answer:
{"hour": 2, "minute": 36}
